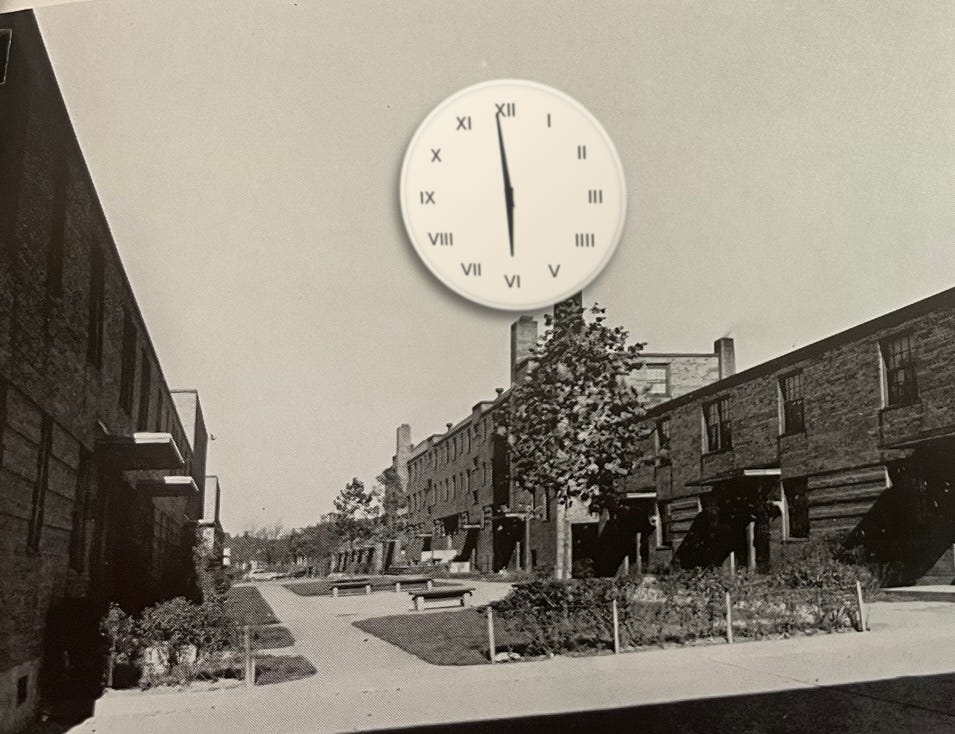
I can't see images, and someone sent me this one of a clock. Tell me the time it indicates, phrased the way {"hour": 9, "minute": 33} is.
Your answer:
{"hour": 5, "minute": 59}
